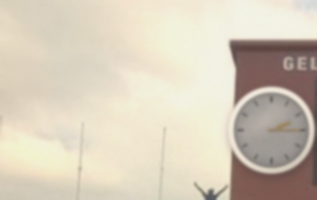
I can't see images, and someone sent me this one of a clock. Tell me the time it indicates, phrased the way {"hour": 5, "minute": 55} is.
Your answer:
{"hour": 2, "minute": 15}
